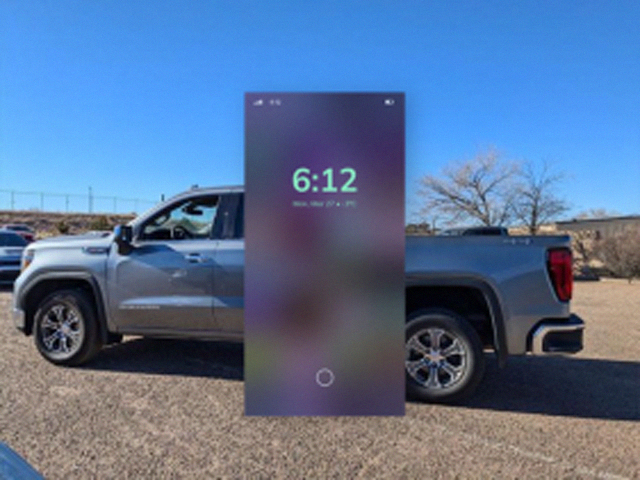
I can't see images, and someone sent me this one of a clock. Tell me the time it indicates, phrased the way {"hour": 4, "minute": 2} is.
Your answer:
{"hour": 6, "minute": 12}
